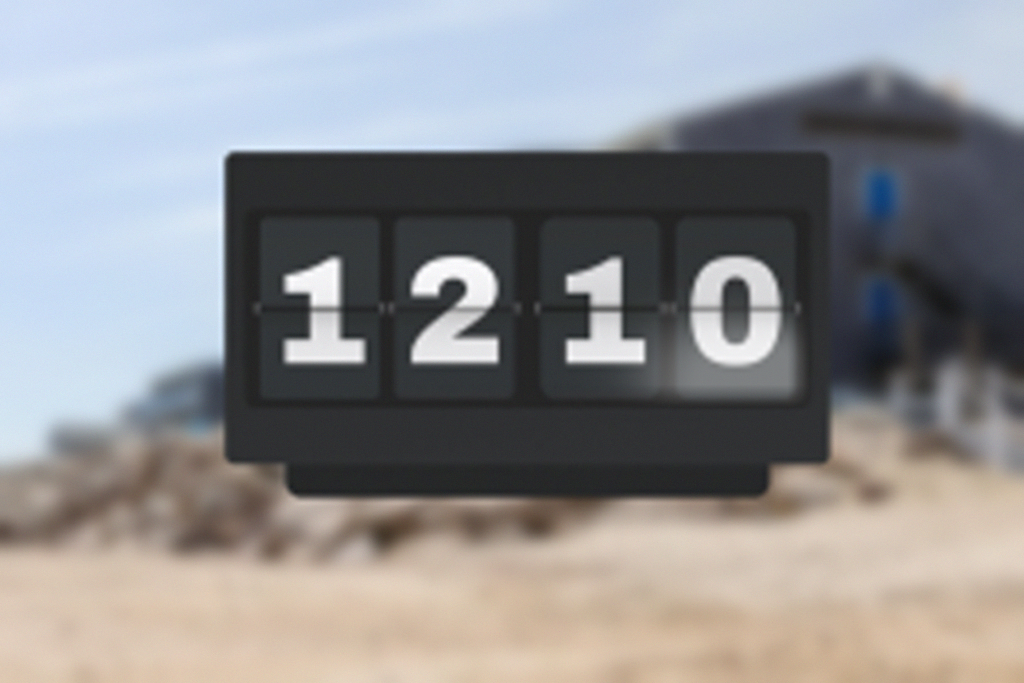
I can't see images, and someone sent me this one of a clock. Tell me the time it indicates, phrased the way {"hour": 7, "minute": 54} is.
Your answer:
{"hour": 12, "minute": 10}
